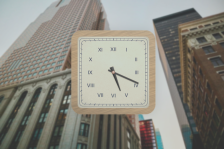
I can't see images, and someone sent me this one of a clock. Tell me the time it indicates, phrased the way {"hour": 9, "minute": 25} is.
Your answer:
{"hour": 5, "minute": 19}
